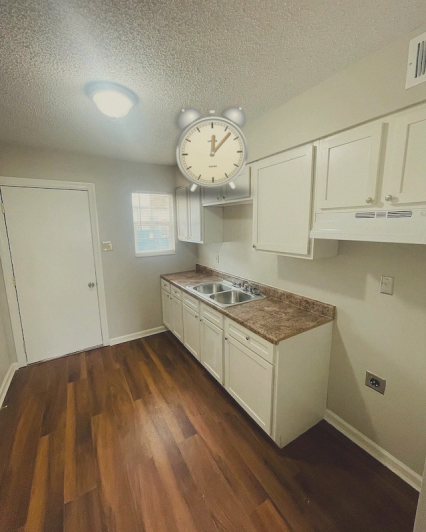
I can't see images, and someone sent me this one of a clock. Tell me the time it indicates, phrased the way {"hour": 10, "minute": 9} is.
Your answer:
{"hour": 12, "minute": 7}
